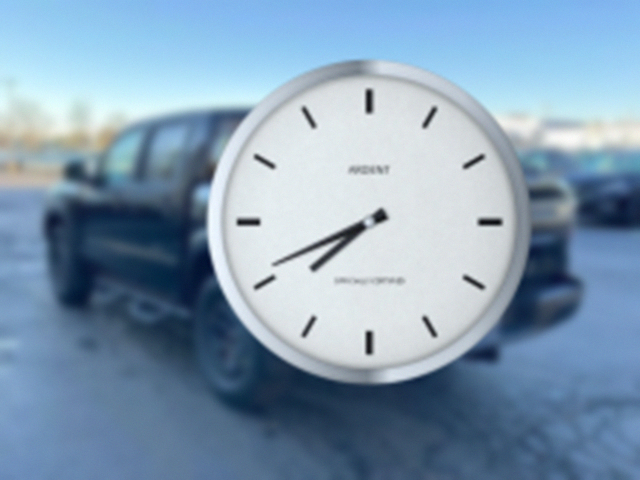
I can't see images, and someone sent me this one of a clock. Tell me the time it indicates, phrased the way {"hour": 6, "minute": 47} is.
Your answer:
{"hour": 7, "minute": 41}
